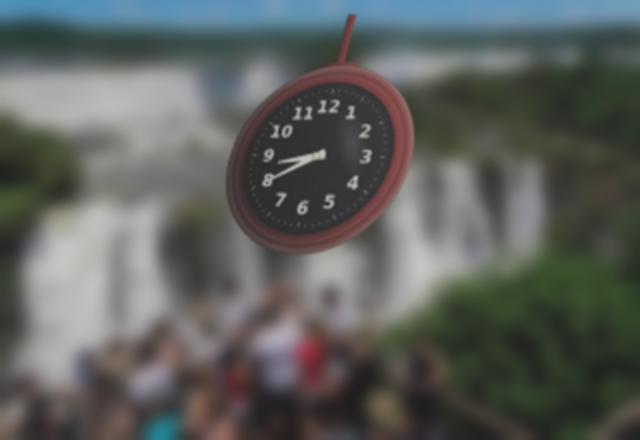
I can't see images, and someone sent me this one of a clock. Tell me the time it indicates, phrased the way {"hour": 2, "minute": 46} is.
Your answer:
{"hour": 8, "minute": 40}
